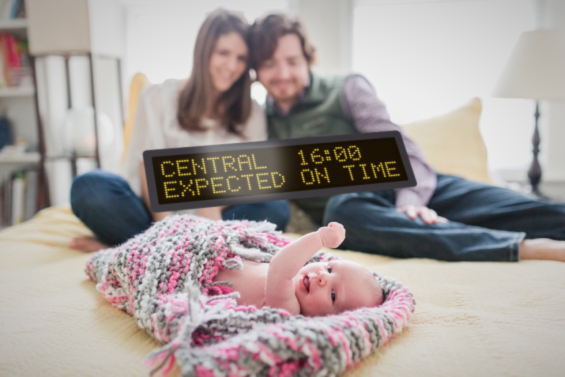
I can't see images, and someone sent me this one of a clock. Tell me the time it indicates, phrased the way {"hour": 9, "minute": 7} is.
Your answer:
{"hour": 16, "minute": 0}
